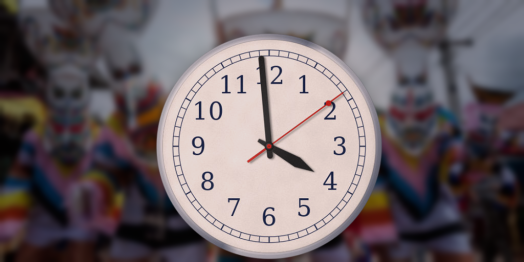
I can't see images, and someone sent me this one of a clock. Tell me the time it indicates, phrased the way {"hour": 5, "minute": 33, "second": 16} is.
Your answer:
{"hour": 3, "minute": 59, "second": 9}
